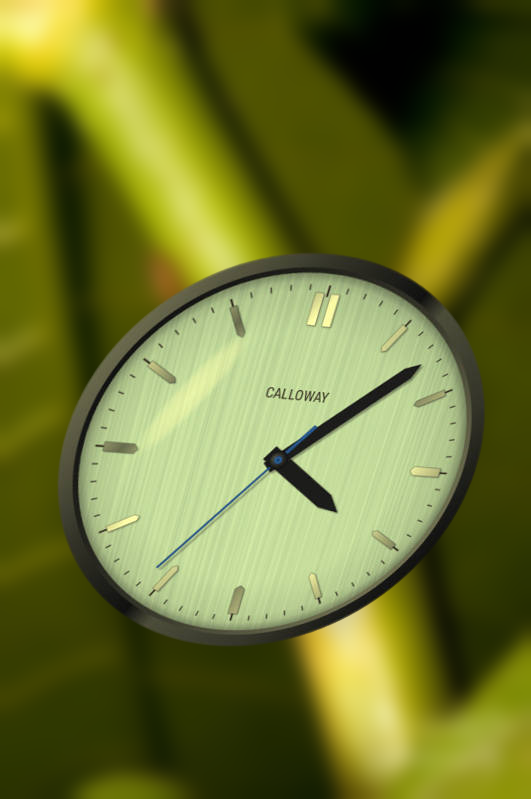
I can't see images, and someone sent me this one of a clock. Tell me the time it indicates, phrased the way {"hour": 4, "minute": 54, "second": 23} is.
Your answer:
{"hour": 4, "minute": 7, "second": 36}
